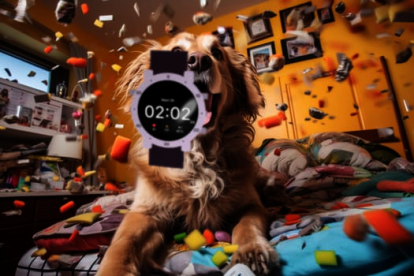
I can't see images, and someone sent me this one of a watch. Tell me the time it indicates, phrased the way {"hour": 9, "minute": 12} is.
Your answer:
{"hour": 2, "minute": 2}
